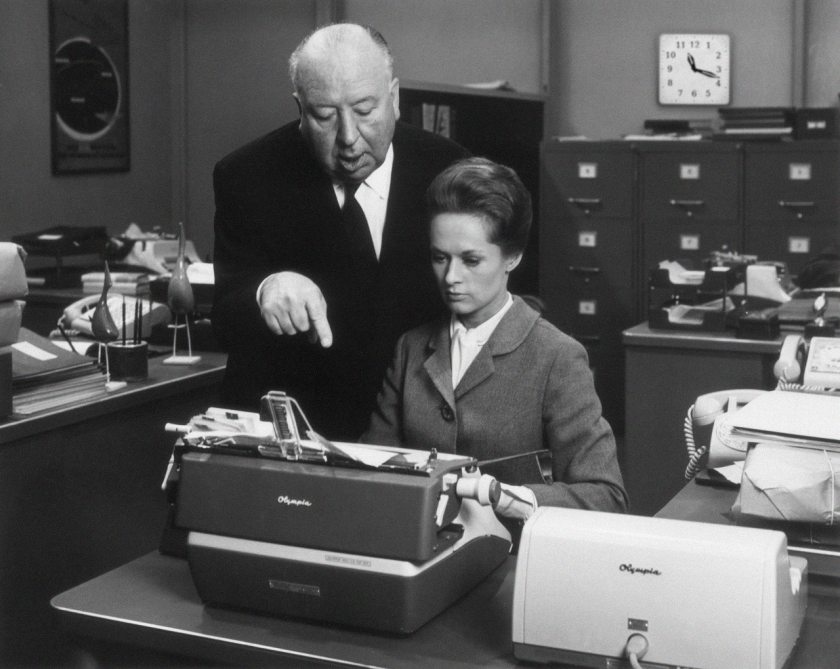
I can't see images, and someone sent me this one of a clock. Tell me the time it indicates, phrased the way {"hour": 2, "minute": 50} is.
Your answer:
{"hour": 11, "minute": 18}
